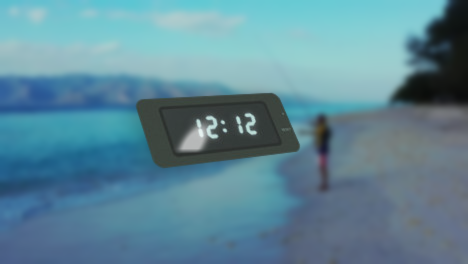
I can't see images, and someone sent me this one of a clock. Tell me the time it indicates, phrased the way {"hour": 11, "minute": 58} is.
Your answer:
{"hour": 12, "minute": 12}
